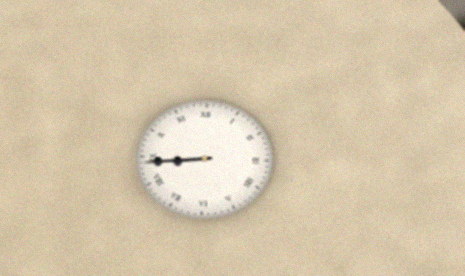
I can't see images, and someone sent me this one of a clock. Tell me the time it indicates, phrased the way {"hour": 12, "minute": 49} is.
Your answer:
{"hour": 8, "minute": 44}
